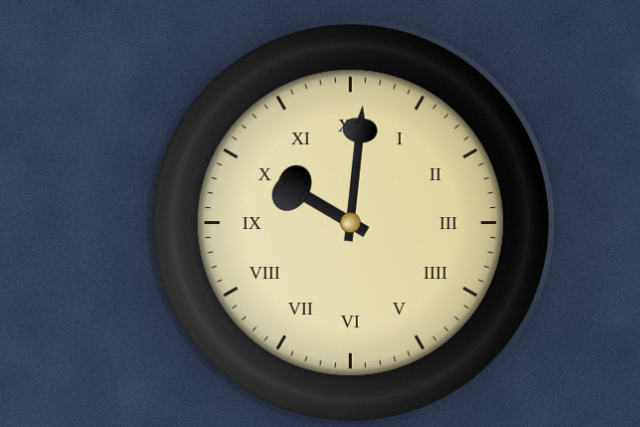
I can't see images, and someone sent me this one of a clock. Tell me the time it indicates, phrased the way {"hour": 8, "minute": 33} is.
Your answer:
{"hour": 10, "minute": 1}
